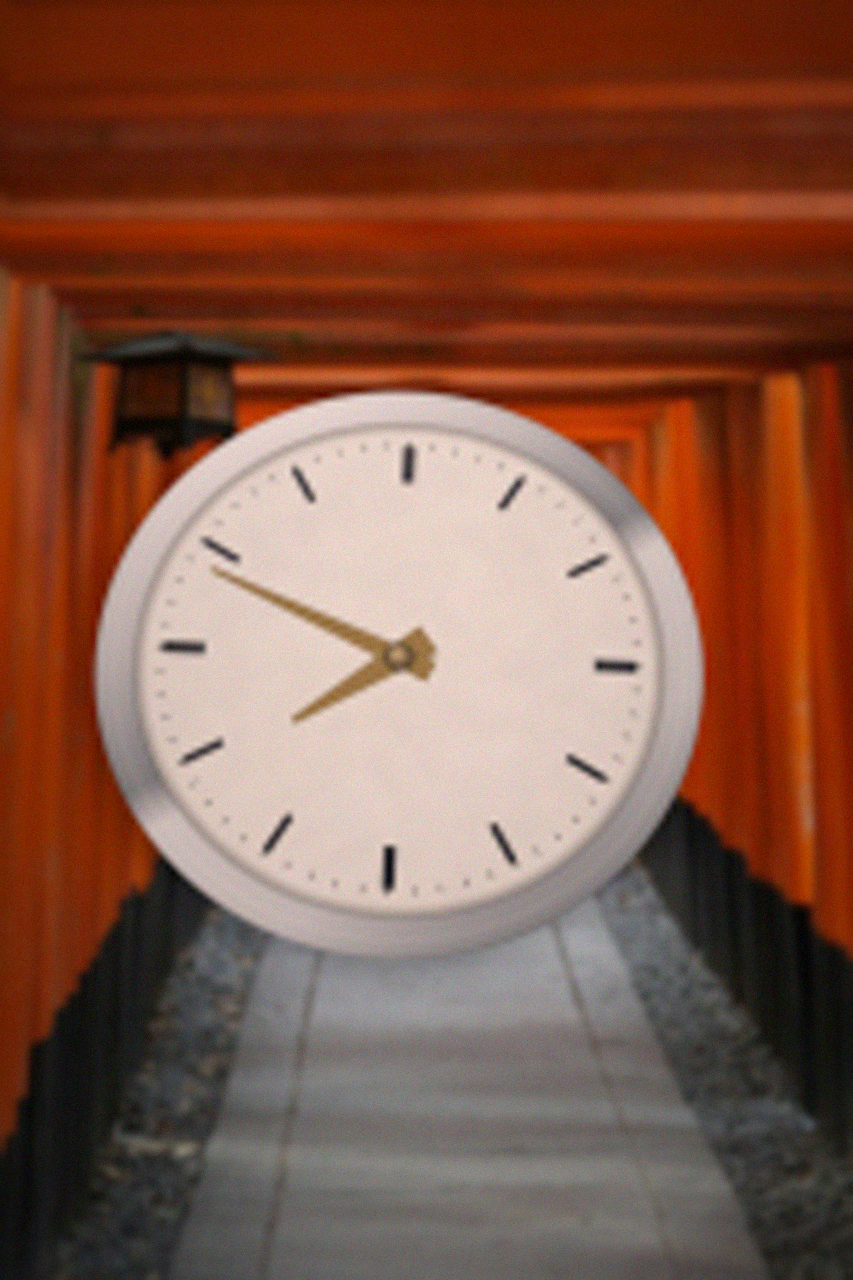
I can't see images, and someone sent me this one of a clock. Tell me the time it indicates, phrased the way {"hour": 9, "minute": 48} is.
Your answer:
{"hour": 7, "minute": 49}
